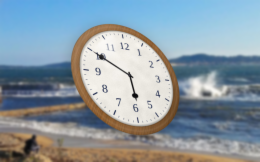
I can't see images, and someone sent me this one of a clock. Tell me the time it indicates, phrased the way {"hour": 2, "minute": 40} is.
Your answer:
{"hour": 5, "minute": 50}
